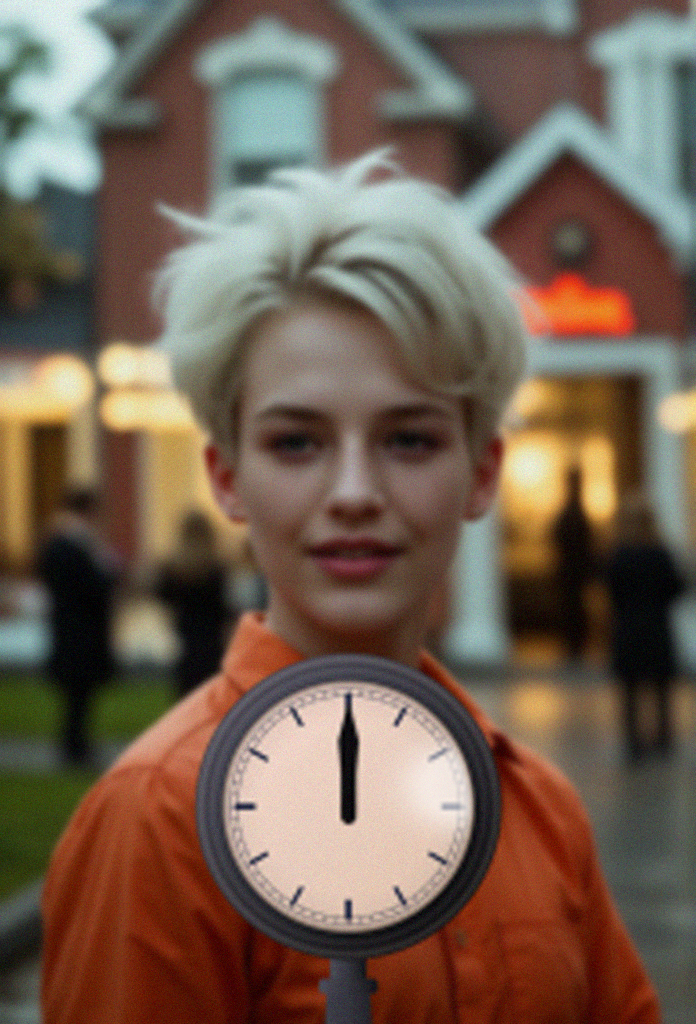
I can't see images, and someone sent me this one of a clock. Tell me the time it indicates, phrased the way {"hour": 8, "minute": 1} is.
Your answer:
{"hour": 12, "minute": 0}
